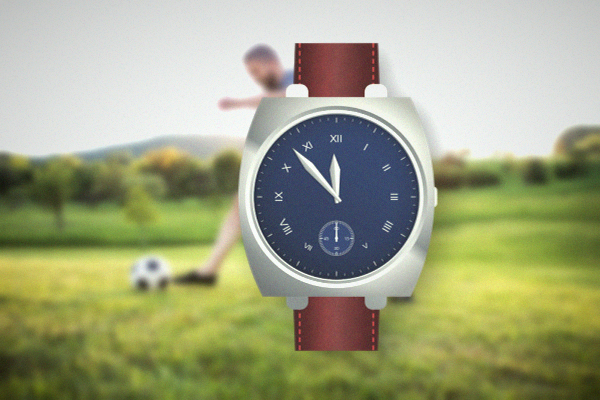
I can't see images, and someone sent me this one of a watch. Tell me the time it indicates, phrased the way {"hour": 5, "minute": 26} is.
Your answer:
{"hour": 11, "minute": 53}
